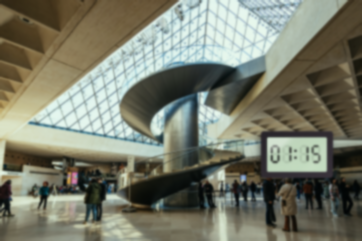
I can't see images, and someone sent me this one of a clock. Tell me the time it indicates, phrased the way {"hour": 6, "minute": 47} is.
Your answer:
{"hour": 1, "minute": 15}
